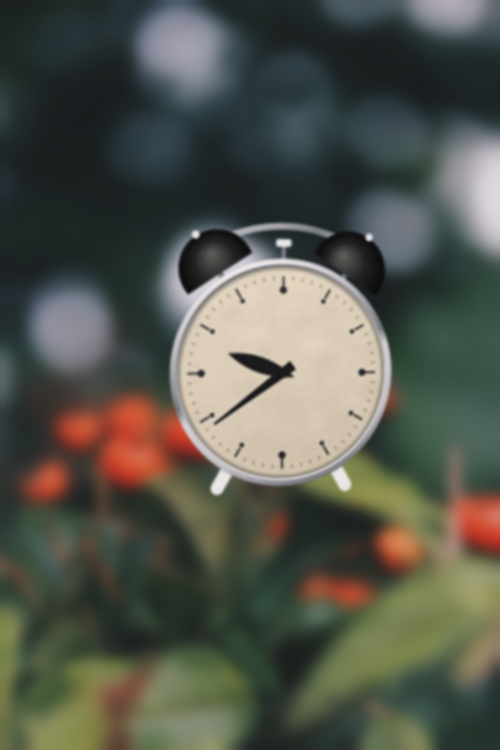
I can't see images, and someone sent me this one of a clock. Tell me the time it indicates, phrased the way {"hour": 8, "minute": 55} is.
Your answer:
{"hour": 9, "minute": 39}
